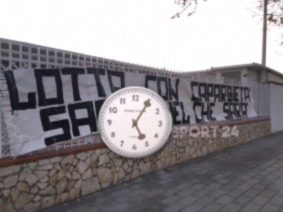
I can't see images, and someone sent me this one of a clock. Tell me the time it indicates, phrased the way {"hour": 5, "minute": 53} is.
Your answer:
{"hour": 5, "minute": 5}
